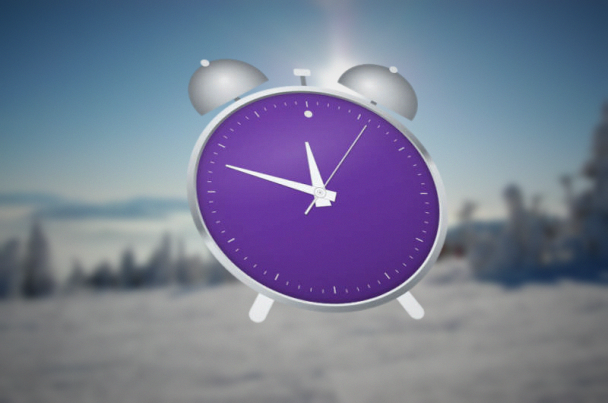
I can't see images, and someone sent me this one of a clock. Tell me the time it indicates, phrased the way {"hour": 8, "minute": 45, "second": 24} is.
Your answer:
{"hour": 11, "minute": 48, "second": 6}
